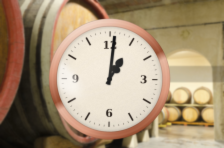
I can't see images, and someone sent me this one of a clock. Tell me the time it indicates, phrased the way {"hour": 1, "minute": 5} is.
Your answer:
{"hour": 1, "minute": 1}
